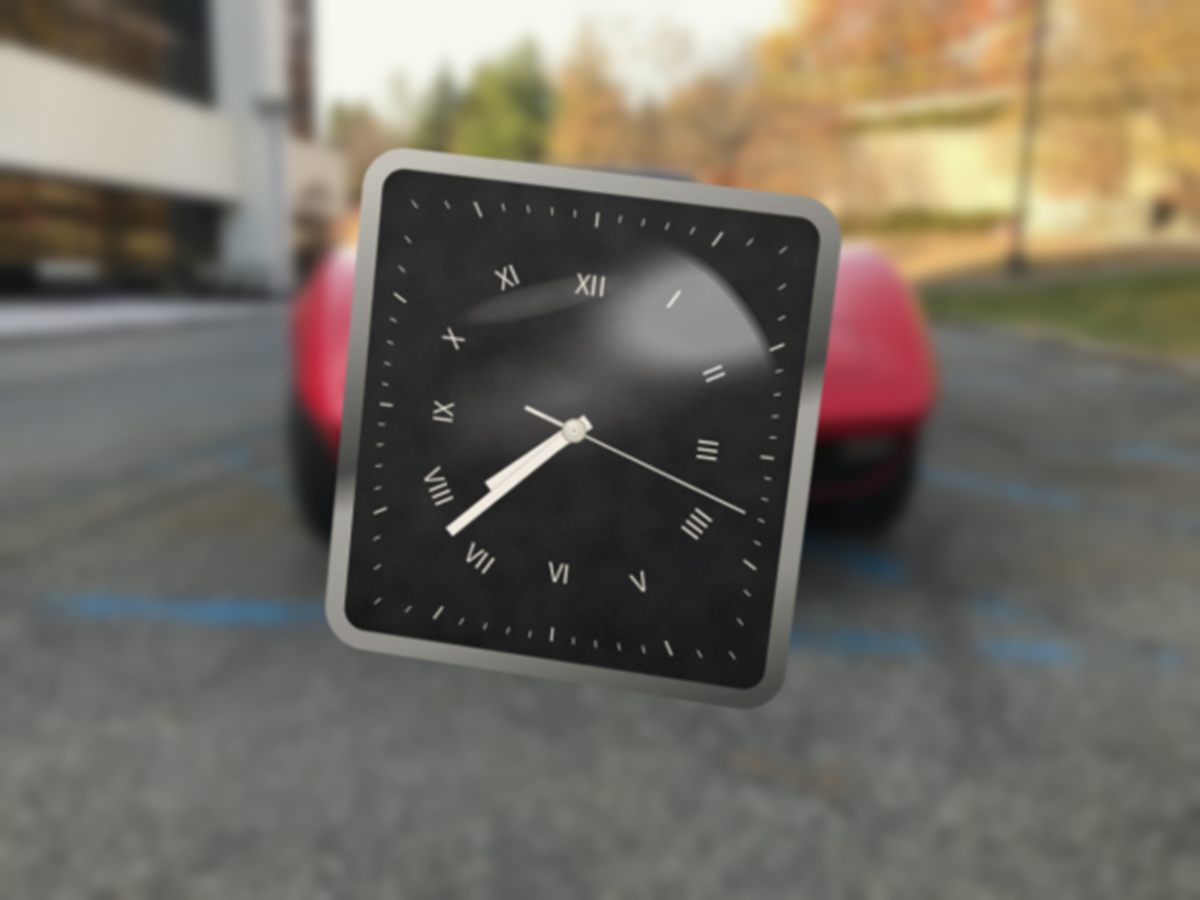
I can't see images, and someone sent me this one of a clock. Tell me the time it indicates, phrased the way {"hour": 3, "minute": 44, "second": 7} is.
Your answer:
{"hour": 7, "minute": 37, "second": 18}
